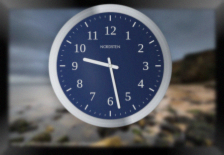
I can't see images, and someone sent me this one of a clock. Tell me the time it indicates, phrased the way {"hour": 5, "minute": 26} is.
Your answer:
{"hour": 9, "minute": 28}
